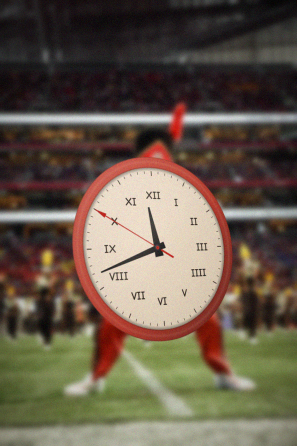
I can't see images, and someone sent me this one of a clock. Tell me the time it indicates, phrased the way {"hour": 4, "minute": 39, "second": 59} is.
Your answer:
{"hour": 11, "minute": 41, "second": 50}
